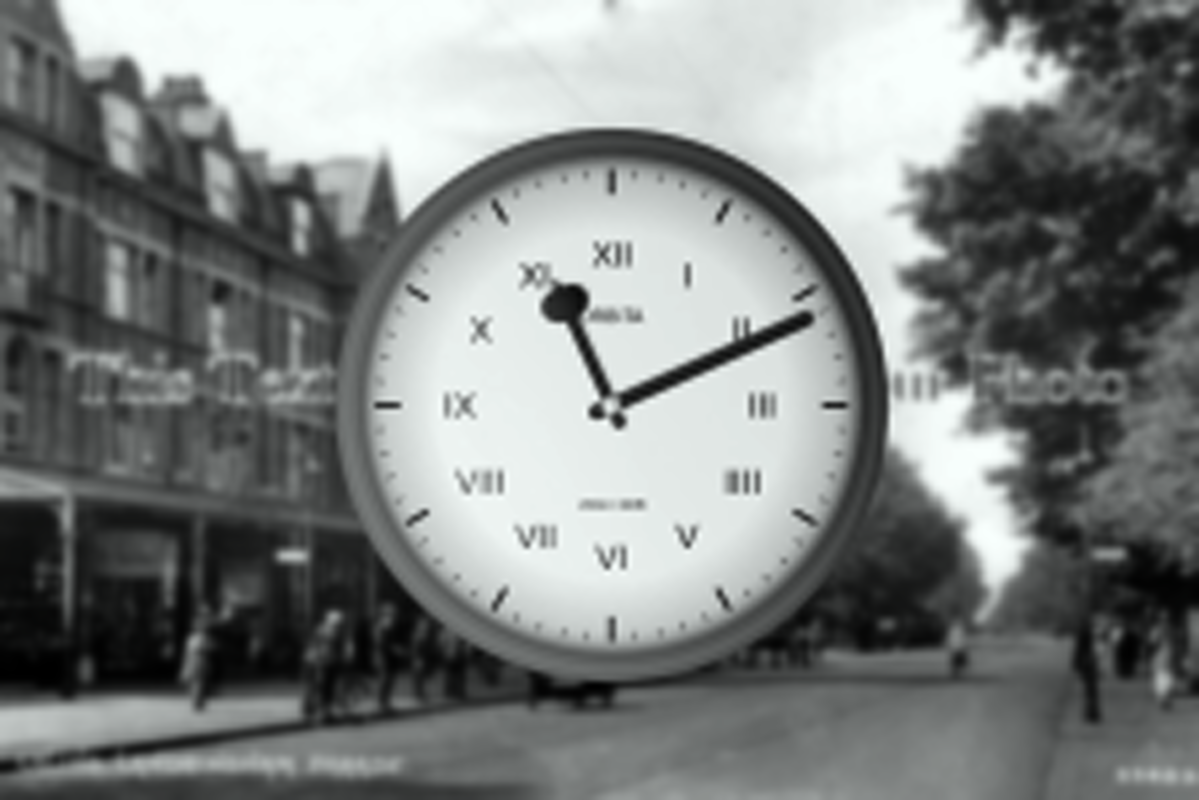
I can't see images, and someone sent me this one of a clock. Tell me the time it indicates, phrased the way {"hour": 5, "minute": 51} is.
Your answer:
{"hour": 11, "minute": 11}
